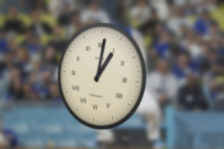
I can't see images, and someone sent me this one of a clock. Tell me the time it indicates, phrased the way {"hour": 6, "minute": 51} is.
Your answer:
{"hour": 1, "minute": 1}
